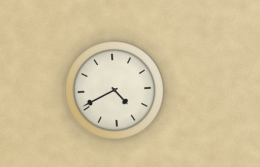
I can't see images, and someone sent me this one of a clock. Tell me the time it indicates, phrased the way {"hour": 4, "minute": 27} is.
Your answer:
{"hour": 4, "minute": 41}
